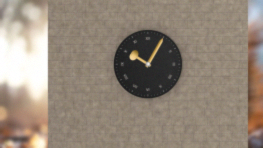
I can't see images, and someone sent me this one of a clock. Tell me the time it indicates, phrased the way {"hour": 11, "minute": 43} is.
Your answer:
{"hour": 10, "minute": 5}
